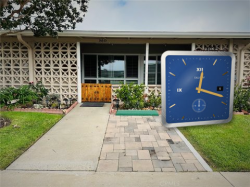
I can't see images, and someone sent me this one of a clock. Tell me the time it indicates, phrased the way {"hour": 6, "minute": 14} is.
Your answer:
{"hour": 12, "minute": 18}
